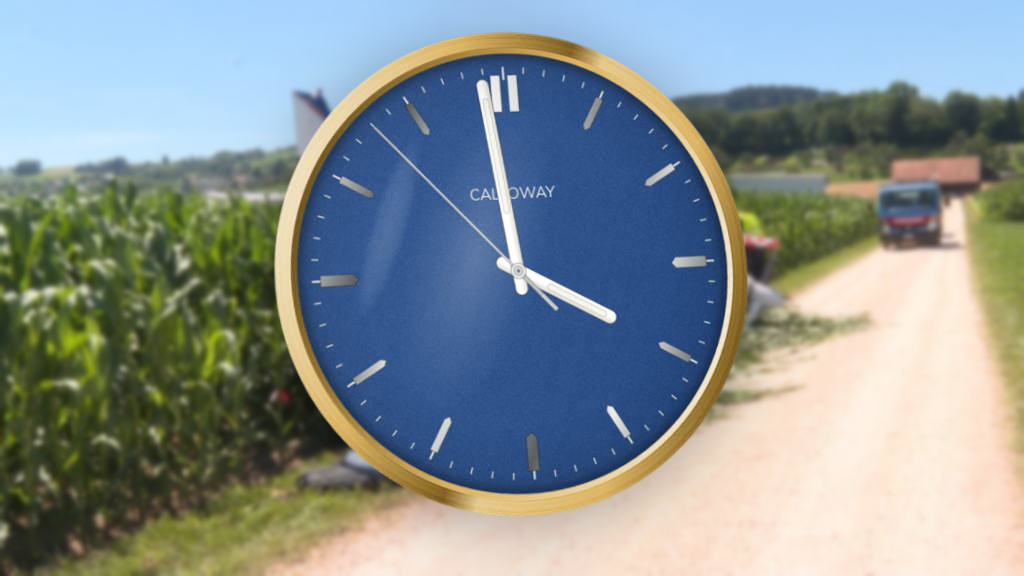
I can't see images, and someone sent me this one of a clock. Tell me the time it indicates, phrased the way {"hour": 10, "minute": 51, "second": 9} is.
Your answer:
{"hour": 3, "minute": 58, "second": 53}
